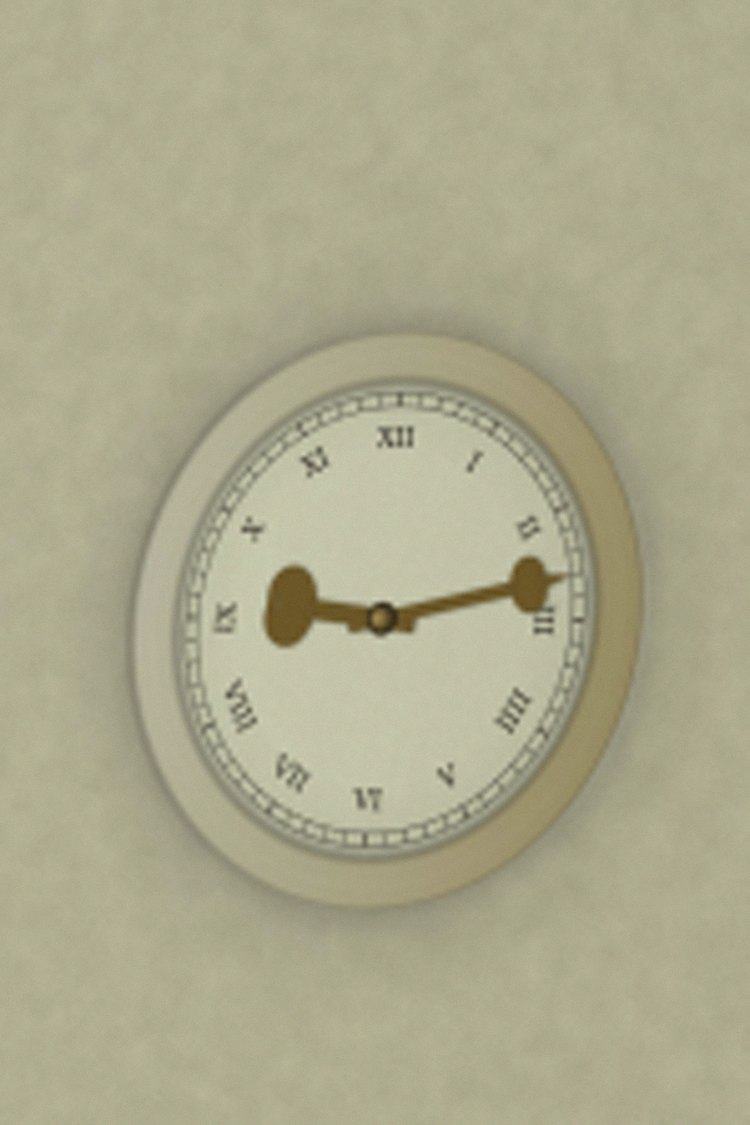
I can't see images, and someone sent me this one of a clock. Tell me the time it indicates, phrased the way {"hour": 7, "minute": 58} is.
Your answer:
{"hour": 9, "minute": 13}
